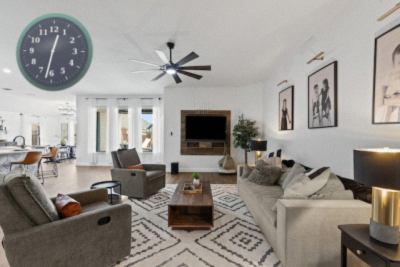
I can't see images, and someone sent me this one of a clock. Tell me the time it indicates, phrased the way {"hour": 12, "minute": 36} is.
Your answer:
{"hour": 12, "minute": 32}
